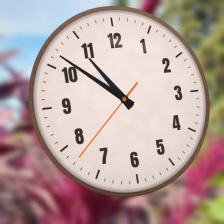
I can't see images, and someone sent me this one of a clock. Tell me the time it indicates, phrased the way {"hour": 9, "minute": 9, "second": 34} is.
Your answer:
{"hour": 10, "minute": 51, "second": 38}
